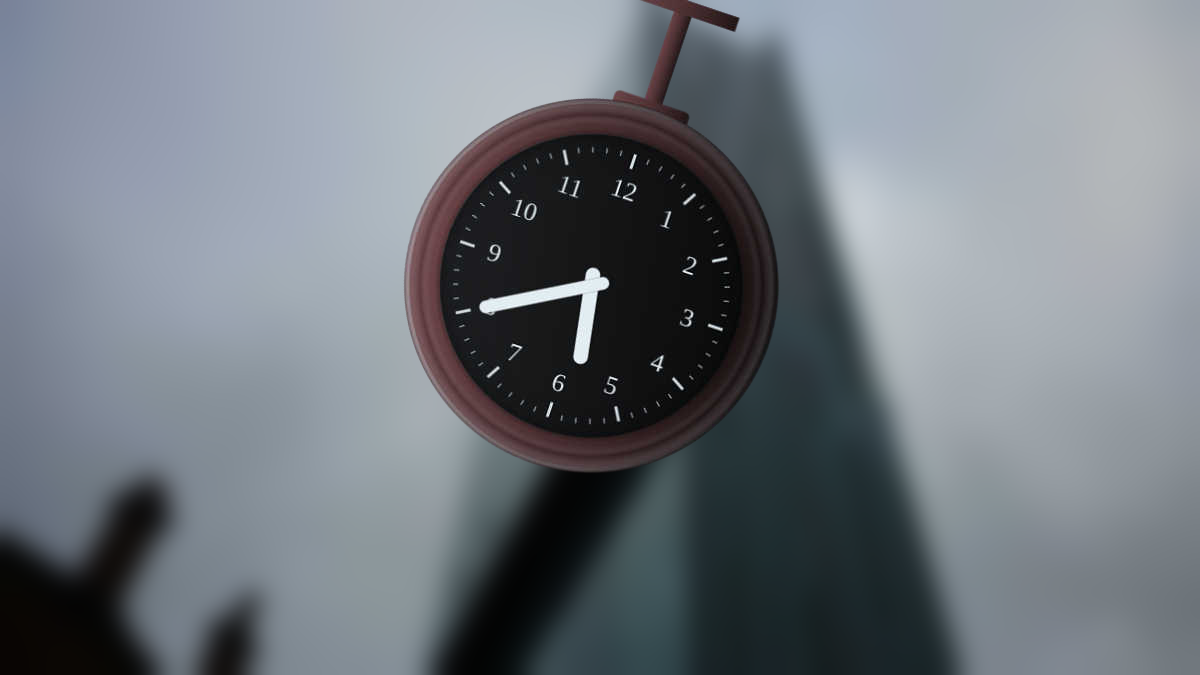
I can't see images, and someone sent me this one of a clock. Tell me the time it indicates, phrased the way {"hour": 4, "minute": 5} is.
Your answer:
{"hour": 5, "minute": 40}
